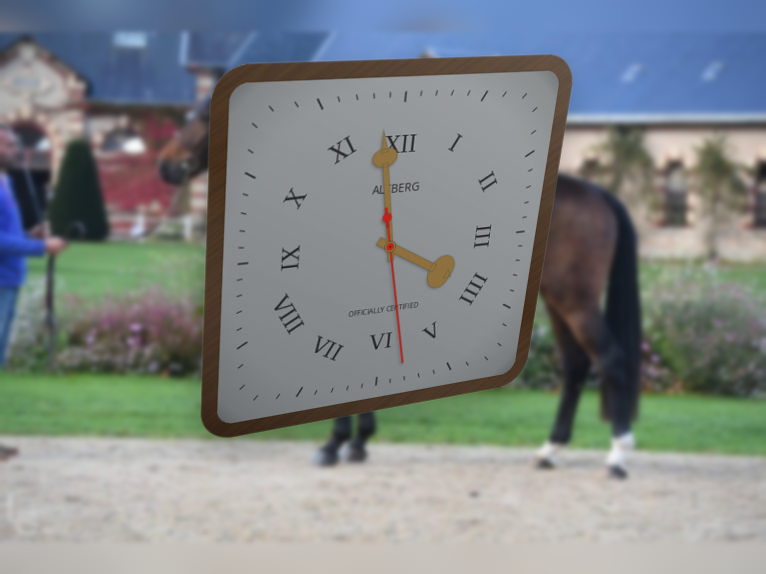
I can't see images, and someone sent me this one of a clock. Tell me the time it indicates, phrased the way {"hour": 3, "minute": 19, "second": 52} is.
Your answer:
{"hour": 3, "minute": 58, "second": 28}
